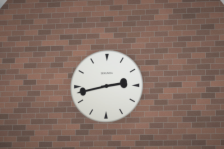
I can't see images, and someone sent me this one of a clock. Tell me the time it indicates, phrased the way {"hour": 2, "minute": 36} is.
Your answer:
{"hour": 2, "minute": 43}
